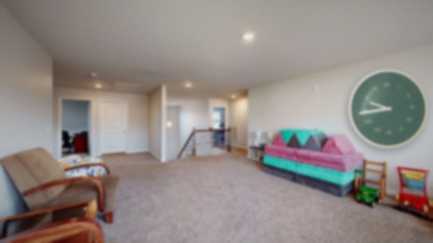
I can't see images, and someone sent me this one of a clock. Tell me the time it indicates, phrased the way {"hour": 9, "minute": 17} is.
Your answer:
{"hour": 9, "minute": 44}
